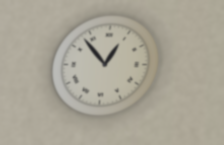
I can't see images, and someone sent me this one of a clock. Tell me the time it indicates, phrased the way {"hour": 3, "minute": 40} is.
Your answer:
{"hour": 12, "minute": 53}
